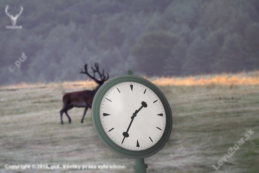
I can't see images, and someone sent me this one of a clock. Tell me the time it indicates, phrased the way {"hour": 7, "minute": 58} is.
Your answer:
{"hour": 1, "minute": 35}
